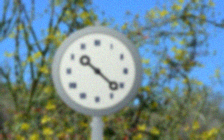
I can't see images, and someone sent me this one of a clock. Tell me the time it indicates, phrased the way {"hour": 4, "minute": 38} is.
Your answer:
{"hour": 10, "minute": 22}
